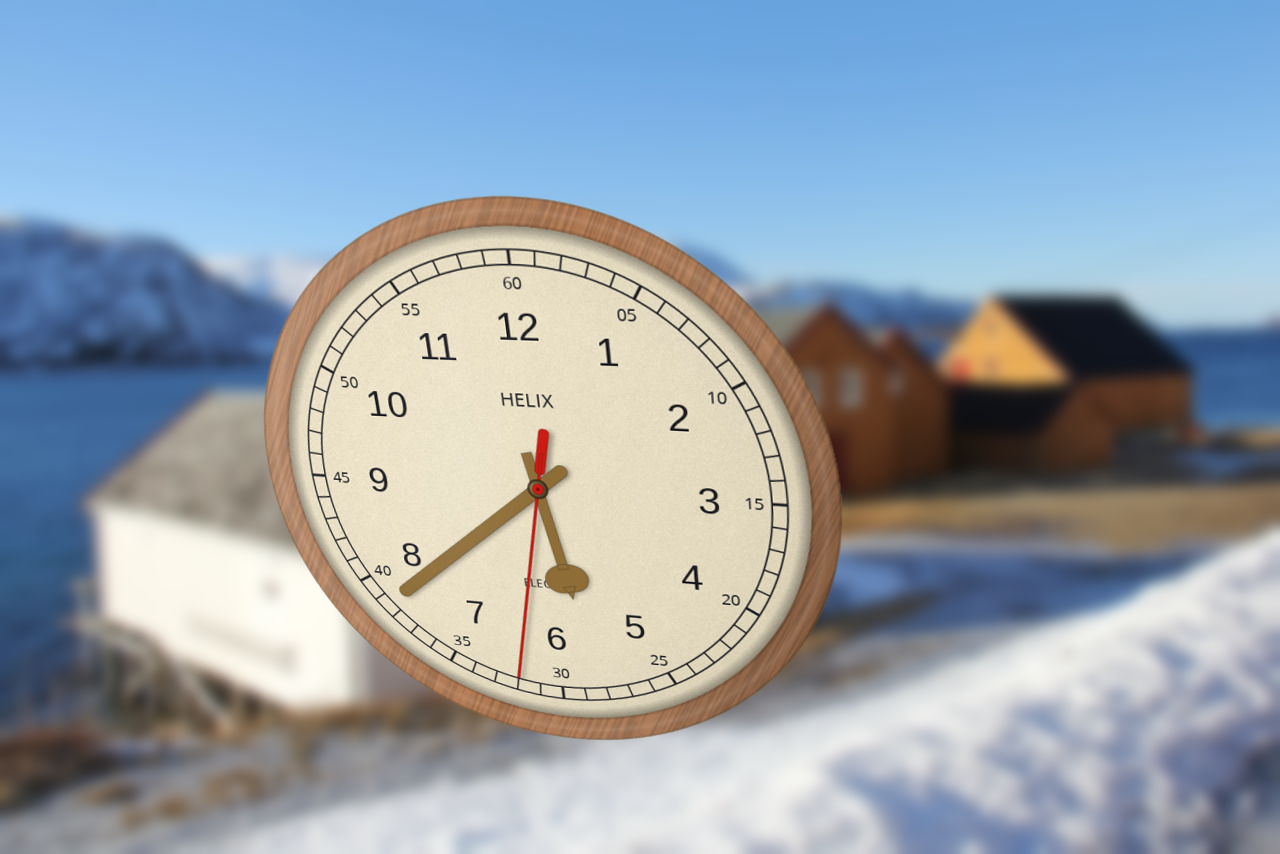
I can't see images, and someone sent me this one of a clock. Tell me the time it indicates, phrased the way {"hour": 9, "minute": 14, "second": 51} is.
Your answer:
{"hour": 5, "minute": 38, "second": 32}
